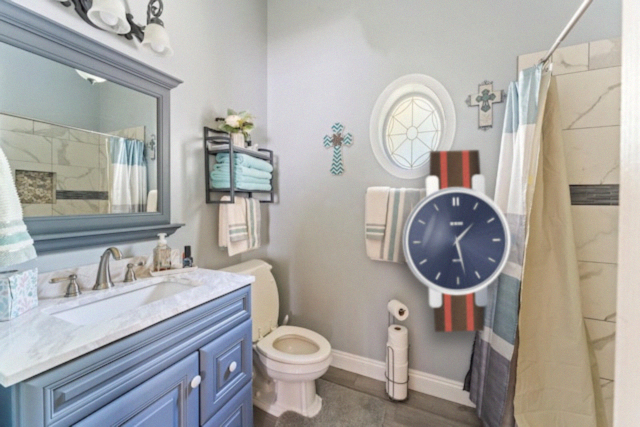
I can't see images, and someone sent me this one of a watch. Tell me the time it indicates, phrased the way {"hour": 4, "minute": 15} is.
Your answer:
{"hour": 1, "minute": 28}
